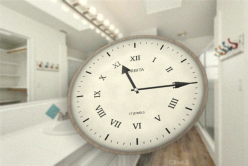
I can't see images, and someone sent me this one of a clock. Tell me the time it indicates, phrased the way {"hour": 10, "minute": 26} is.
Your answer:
{"hour": 11, "minute": 15}
